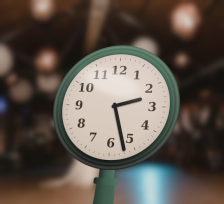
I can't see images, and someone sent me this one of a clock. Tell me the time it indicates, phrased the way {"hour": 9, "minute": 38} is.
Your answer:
{"hour": 2, "minute": 27}
